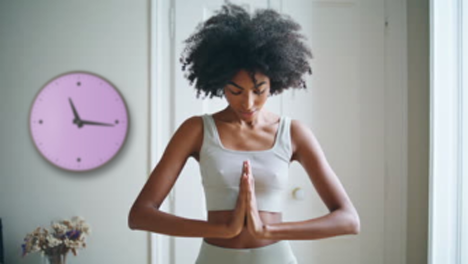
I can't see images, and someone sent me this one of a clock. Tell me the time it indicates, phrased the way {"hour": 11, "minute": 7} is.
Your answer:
{"hour": 11, "minute": 16}
